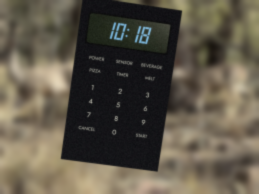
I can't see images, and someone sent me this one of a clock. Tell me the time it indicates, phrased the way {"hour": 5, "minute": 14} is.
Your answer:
{"hour": 10, "minute": 18}
